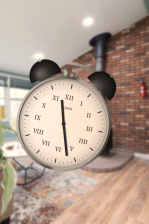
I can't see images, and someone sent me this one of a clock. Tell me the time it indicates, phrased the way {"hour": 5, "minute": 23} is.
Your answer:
{"hour": 11, "minute": 27}
